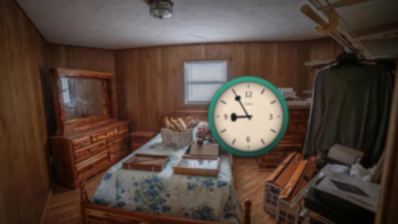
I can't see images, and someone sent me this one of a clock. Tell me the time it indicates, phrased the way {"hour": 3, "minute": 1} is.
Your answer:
{"hour": 8, "minute": 55}
